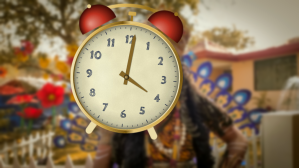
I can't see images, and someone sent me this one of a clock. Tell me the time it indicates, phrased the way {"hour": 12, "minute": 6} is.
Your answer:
{"hour": 4, "minute": 1}
